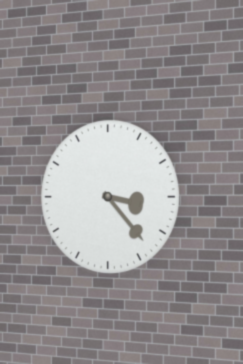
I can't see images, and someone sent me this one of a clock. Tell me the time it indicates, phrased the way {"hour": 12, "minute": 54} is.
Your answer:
{"hour": 3, "minute": 23}
